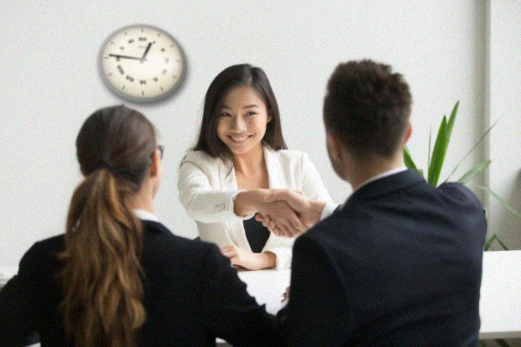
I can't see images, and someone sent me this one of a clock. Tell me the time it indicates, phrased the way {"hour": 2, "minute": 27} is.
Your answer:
{"hour": 12, "minute": 46}
